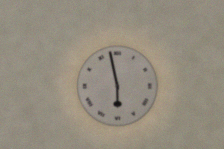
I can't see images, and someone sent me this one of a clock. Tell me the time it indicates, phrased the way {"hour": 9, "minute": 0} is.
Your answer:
{"hour": 5, "minute": 58}
